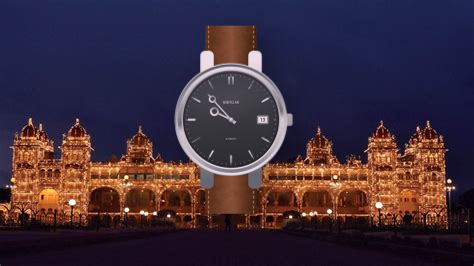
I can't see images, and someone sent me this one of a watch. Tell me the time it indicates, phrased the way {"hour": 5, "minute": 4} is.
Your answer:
{"hour": 9, "minute": 53}
